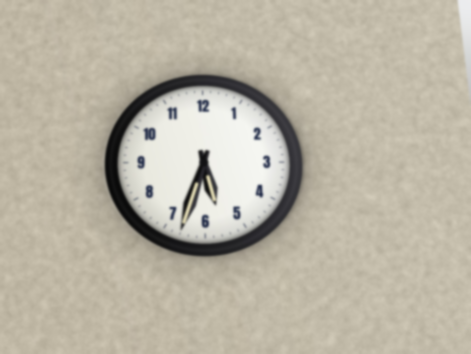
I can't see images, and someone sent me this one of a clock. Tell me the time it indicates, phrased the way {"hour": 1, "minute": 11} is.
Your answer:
{"hour": 5, "minute": 33}
